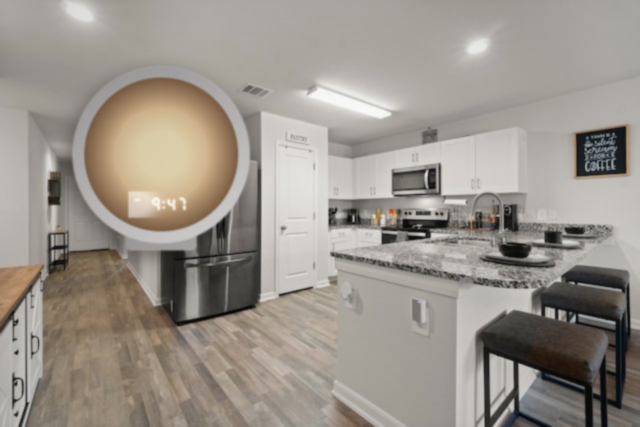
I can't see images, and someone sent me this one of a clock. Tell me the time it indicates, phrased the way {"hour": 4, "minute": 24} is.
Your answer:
{"hour": 9, "minute": 47}
